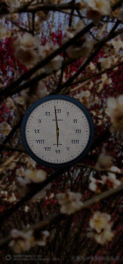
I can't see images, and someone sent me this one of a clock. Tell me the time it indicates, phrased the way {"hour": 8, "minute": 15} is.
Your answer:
{"hour": 5, "minute": 59}
